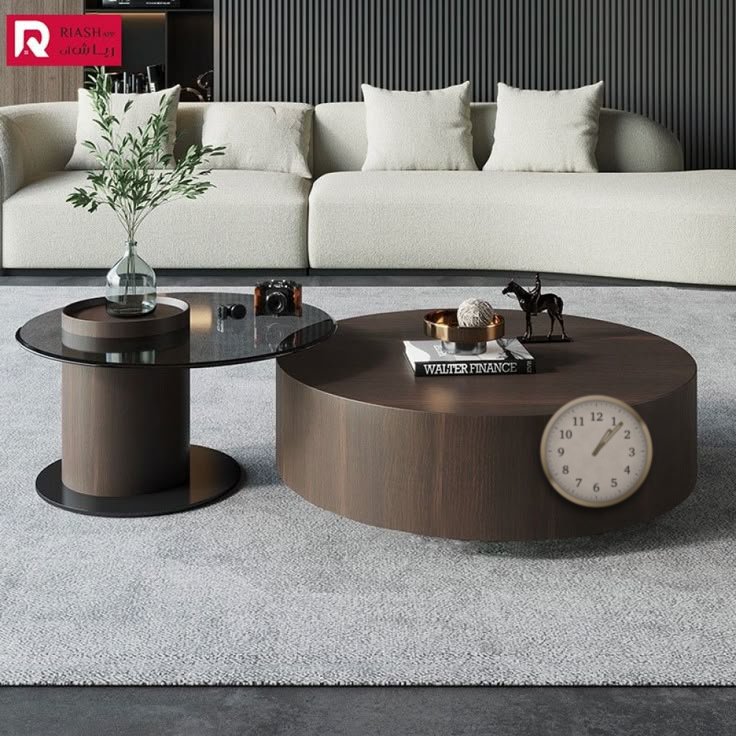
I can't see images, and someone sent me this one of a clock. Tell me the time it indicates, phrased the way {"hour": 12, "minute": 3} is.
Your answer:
{"hour": 1, "minute": 7}
